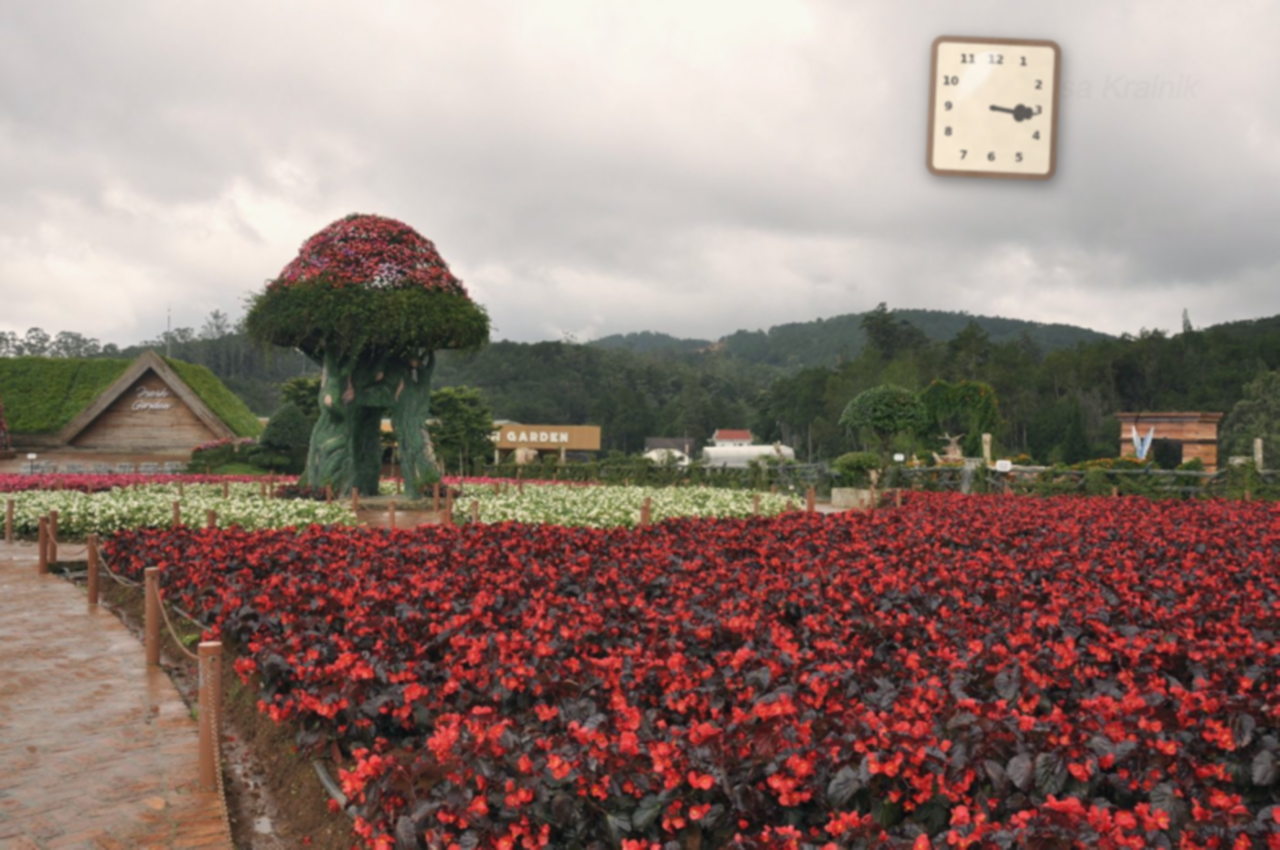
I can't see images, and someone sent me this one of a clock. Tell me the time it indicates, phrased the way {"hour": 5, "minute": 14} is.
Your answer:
{"hour": 3, "minute": 16}
